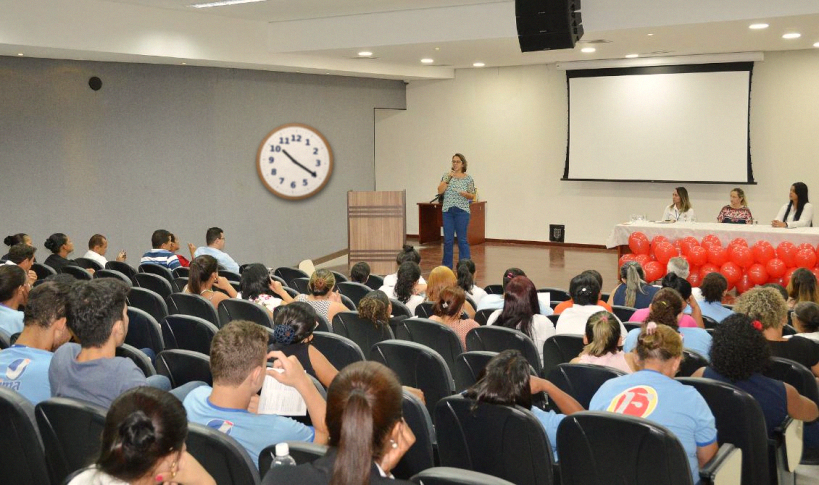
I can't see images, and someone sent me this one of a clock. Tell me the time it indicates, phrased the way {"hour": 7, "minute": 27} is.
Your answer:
{"hour": 10, "minute": 20}
